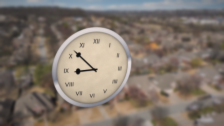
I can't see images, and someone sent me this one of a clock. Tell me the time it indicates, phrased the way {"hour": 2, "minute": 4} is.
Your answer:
{"hour": 8, "minute": 52}
